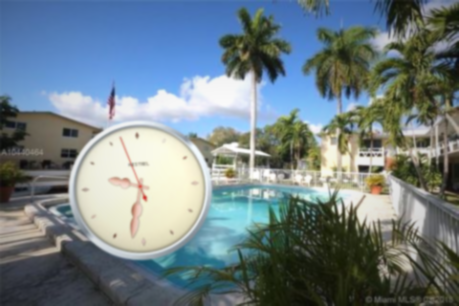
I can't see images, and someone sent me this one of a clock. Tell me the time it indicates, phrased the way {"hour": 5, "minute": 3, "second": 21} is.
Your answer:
{"hour": 9, "minute": 31, "second": 57}
